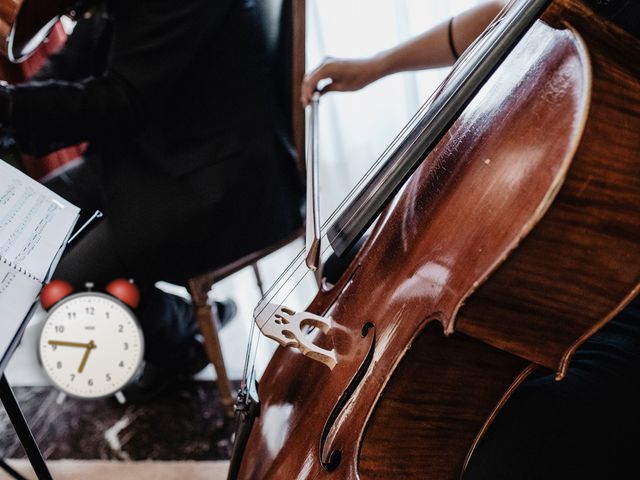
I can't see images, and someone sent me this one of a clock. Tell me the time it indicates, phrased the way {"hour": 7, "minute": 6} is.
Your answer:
{"hour": 6, "minute": 46}
